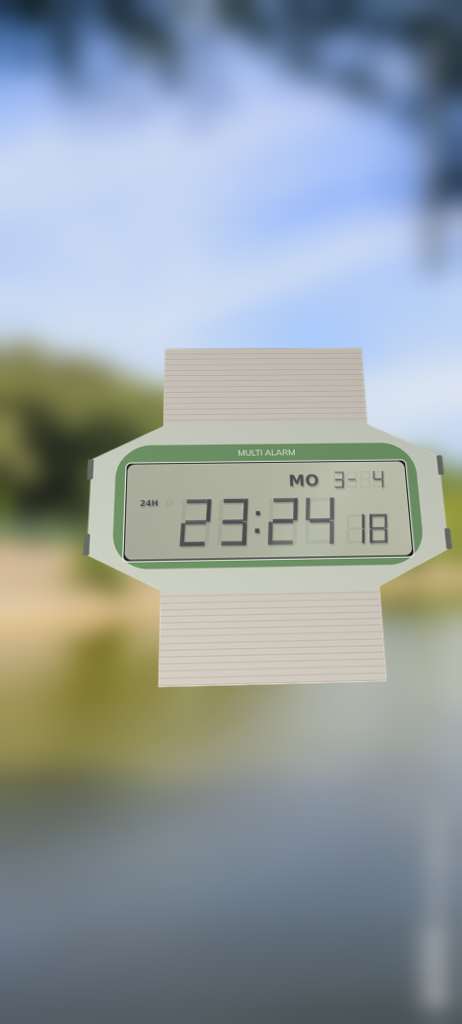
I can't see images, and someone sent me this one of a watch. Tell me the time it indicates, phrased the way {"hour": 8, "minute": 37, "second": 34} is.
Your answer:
{"hour": 23, "minute": 24, "second": 18}
